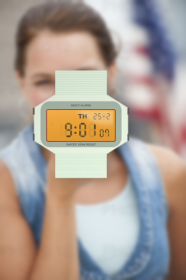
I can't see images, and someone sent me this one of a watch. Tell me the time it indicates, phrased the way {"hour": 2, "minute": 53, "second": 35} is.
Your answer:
{"hour": 9, "minute": 1, "second": 7}
